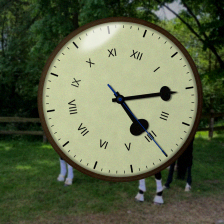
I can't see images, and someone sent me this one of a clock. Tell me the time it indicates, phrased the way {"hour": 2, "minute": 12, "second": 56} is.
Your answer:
{"hour": 4, "minute": 10, "second": 20}
